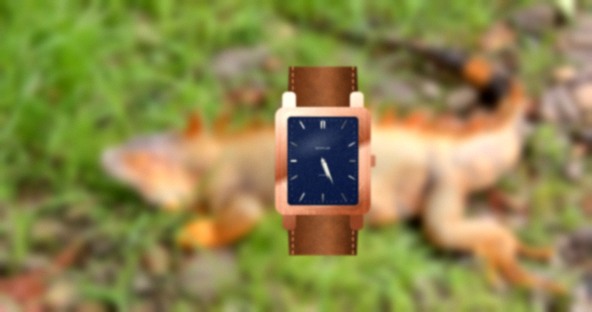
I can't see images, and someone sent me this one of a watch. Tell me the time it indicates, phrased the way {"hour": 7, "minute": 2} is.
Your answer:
{"hour": 5, "minute": 26}
